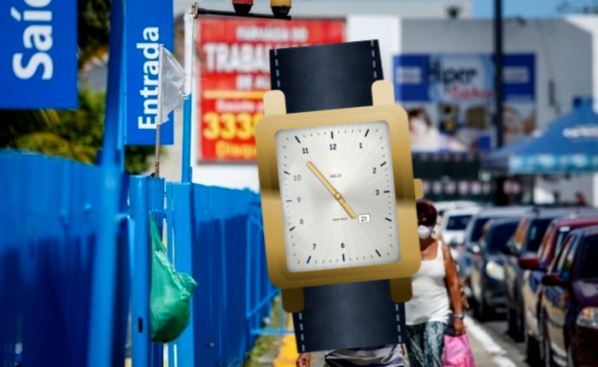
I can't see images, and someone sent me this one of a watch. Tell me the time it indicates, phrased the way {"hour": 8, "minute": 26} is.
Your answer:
{"hour": 4, "minute": 54}
